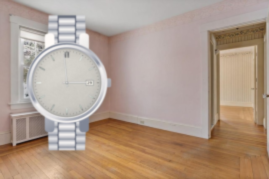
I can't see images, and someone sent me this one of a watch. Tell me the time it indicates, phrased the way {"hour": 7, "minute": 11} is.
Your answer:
{"hour": 2, "minute": 59}
